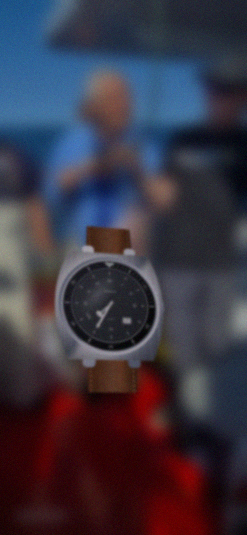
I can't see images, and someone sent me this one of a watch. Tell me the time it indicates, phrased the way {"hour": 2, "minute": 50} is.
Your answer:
{"hour": 7, "minute": 35}
